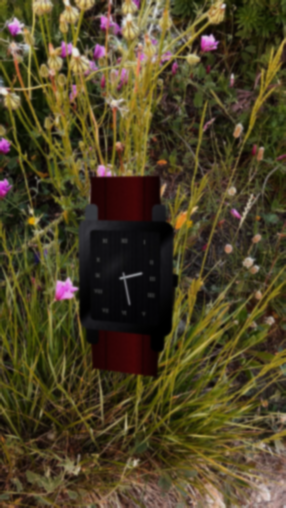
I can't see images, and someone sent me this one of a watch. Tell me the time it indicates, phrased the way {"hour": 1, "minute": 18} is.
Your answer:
{"hour": 2, "minute": 28}
